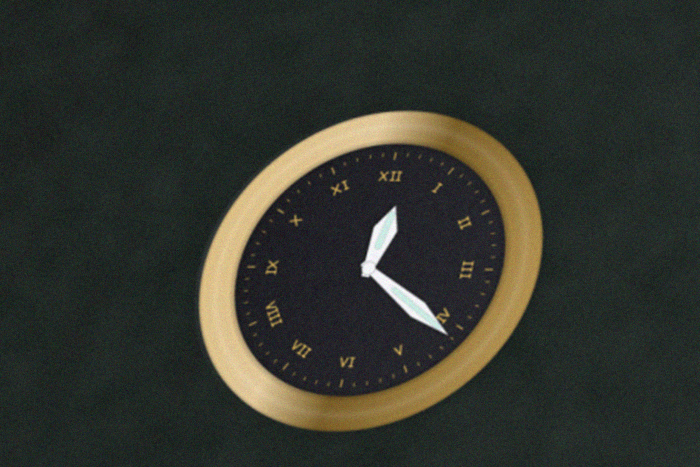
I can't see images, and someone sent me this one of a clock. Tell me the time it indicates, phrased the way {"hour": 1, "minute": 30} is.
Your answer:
{"hour": 12, "minute": 21}
